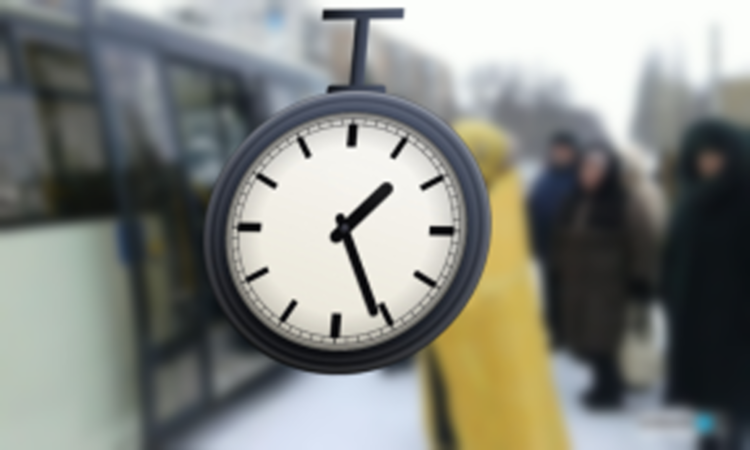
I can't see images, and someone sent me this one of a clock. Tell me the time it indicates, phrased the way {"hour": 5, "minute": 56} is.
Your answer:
{"hour": 1, "minute": 26}
